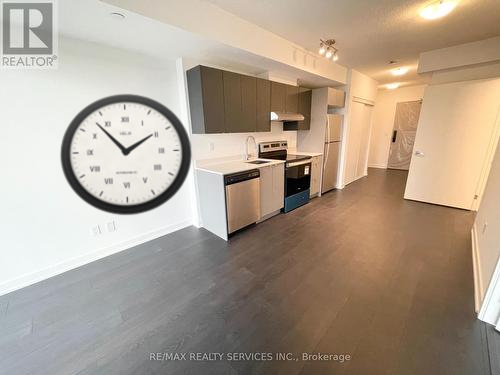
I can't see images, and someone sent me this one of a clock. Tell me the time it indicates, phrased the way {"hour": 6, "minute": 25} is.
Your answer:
{"hour": 1, "minute": 53}
